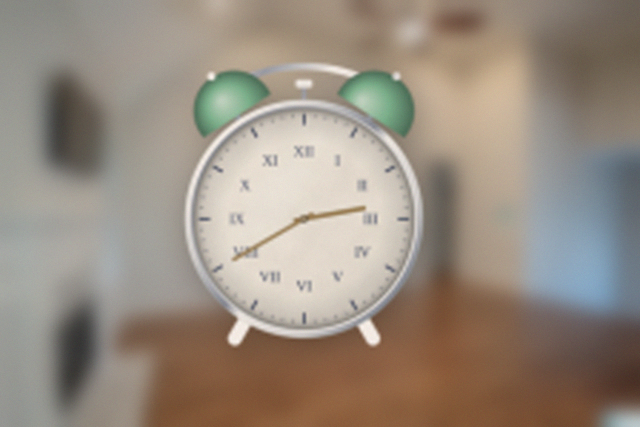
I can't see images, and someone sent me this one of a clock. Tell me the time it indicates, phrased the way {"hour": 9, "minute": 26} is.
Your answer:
{"hour": 2, "minute": 40}
